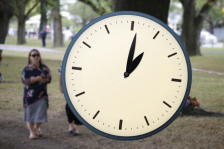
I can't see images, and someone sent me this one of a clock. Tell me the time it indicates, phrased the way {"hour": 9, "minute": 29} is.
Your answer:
{"hour": 1, "minute": 1}
